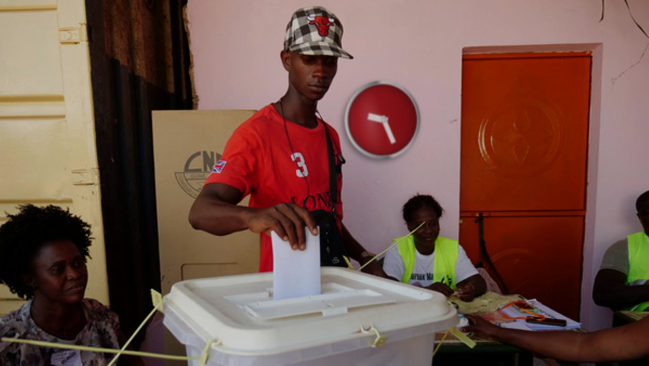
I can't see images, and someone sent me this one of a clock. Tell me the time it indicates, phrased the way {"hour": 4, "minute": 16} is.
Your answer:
{"hour": 9, "minute": 26}
